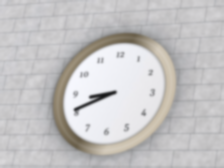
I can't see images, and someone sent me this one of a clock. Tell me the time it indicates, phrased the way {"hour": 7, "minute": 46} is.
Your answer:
{"hour": 8, "minute": 41}
